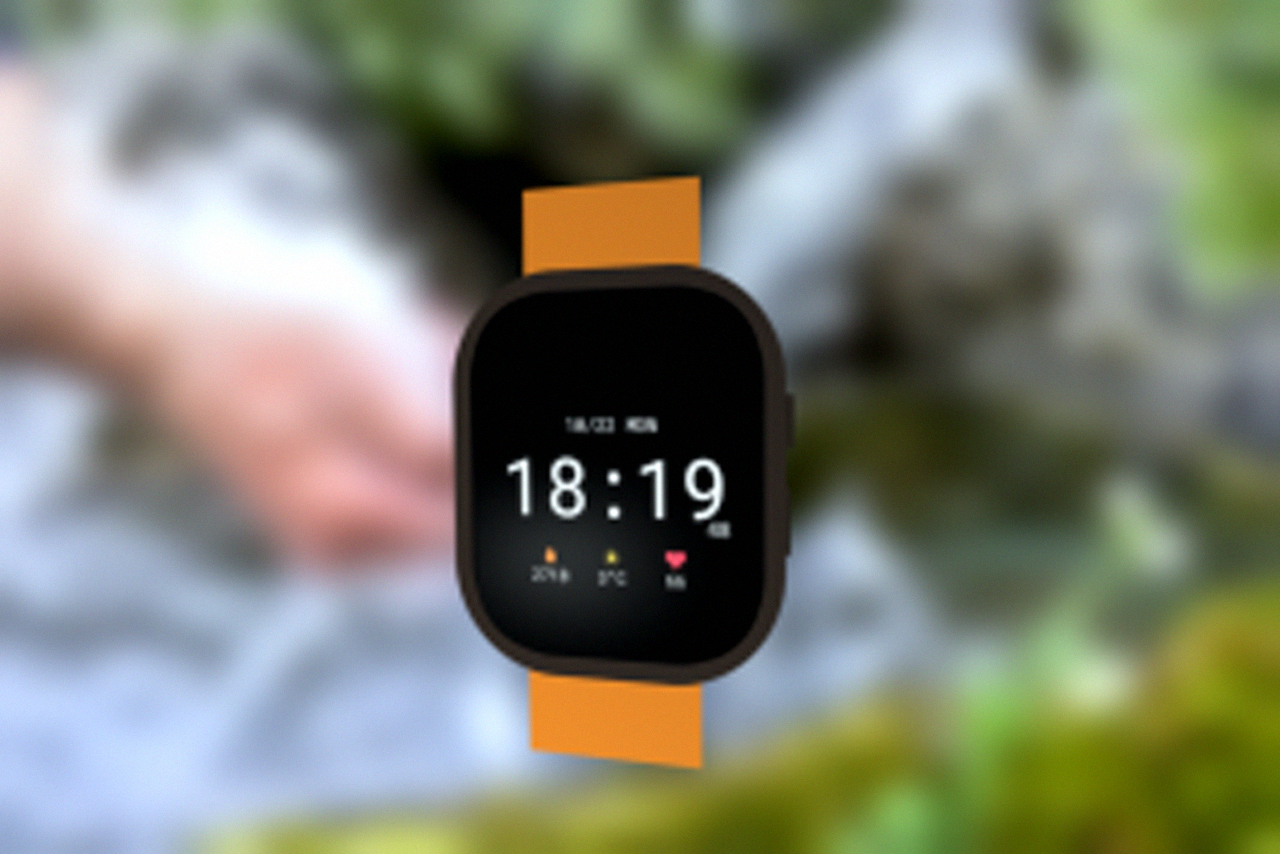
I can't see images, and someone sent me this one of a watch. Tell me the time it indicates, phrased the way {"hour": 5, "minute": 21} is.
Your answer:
{"hour": 18, "minute": 19}
